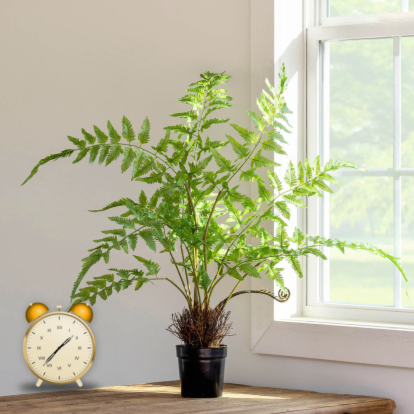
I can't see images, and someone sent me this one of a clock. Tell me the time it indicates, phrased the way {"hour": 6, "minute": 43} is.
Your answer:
{"hour": 1, "minute": 37}
